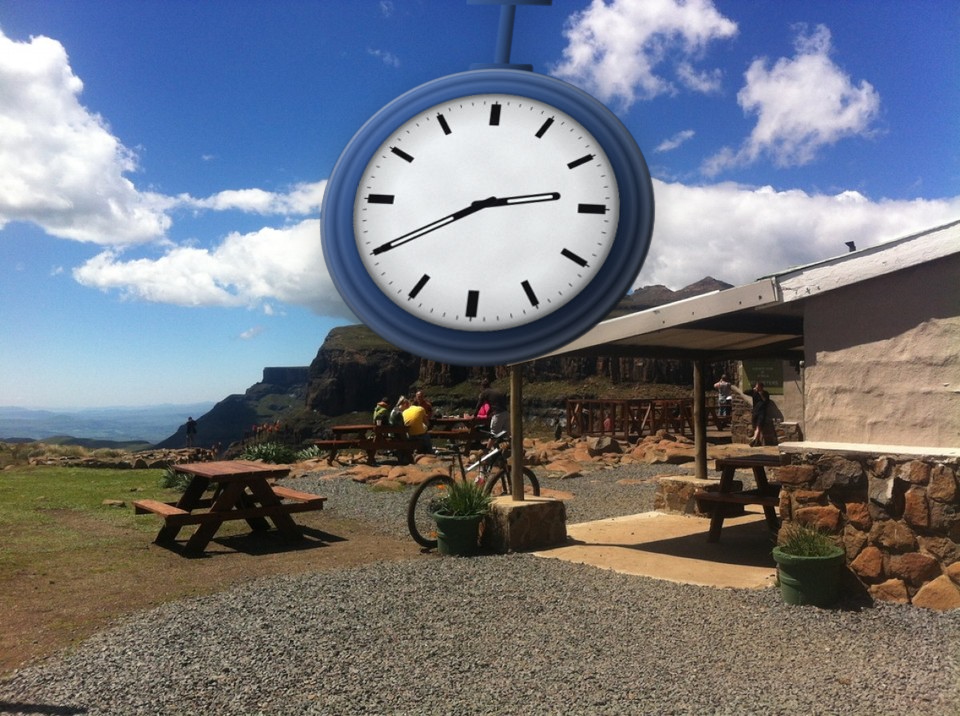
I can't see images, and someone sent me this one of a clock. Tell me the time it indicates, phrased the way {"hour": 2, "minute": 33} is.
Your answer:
{"hour": 2, "minute": 40}
